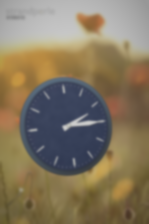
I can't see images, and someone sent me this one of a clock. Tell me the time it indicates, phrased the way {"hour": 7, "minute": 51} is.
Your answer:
{"hour": 2, "minute": 15}
